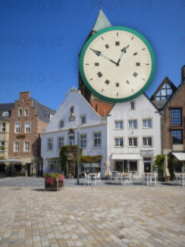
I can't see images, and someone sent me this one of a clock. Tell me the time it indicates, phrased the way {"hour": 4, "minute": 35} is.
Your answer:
{"hour": 12, "minute": 50}
